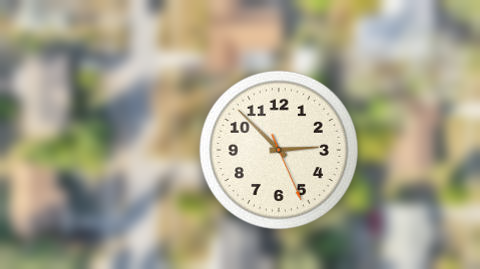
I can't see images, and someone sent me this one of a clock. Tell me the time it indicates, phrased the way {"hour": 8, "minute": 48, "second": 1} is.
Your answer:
{"hour": 2, "minute": 52, "second": 26}
